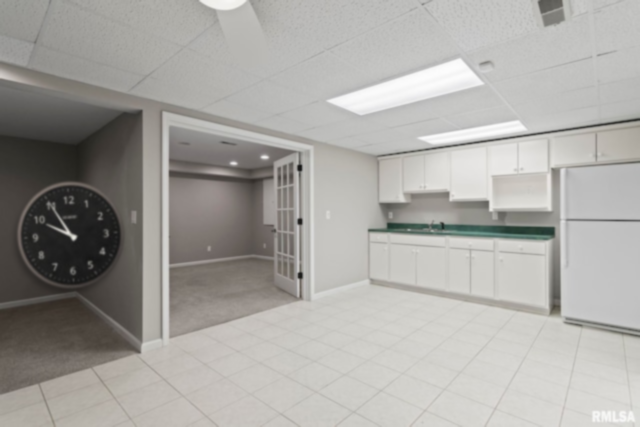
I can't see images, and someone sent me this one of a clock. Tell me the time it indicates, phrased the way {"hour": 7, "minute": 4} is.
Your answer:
{"hour": 9, "minute": 55}
